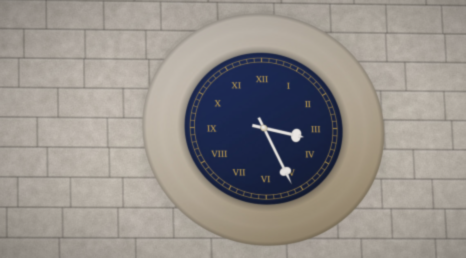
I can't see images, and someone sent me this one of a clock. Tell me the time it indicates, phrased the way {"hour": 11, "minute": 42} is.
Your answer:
{"hour": 3, "minute": 26}
